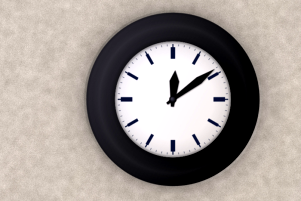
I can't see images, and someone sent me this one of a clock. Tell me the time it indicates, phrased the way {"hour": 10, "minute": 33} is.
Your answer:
{"hour": 12, "minute": 9}
